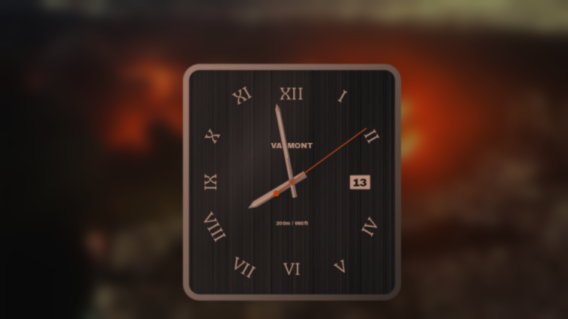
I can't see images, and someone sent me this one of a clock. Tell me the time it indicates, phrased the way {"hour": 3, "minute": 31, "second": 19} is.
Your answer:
{"hour": 7, "minute": 58, "second": 9}
